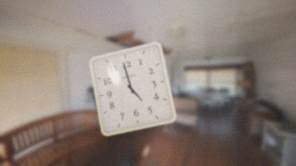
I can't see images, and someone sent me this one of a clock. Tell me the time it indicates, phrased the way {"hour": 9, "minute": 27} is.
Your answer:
{"hour": 4, "minute": 59}
